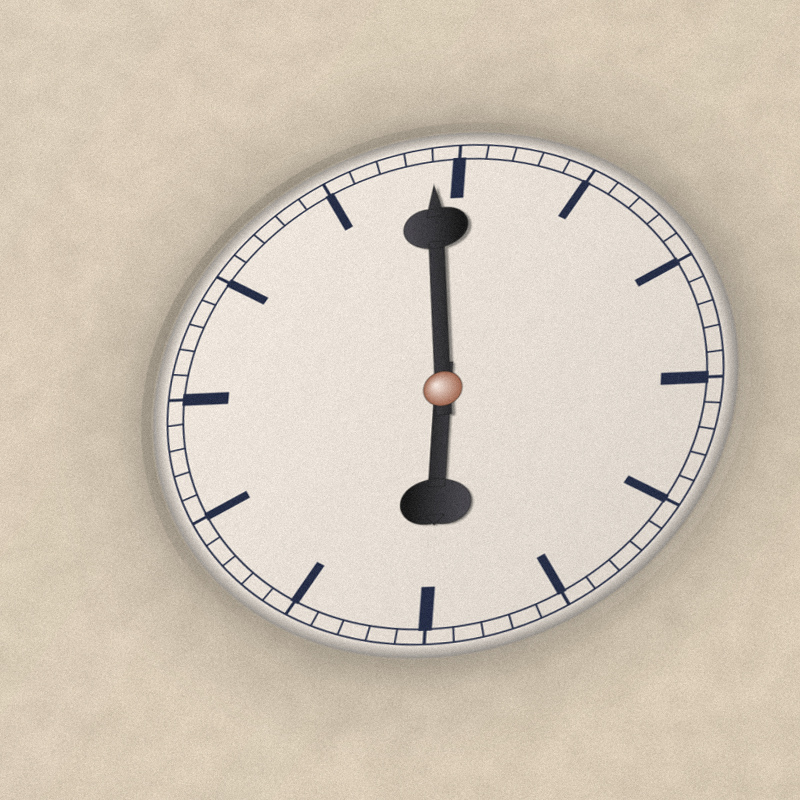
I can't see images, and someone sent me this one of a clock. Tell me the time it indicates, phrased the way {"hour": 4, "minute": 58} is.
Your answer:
{"hour": 5, "minute": 59}
